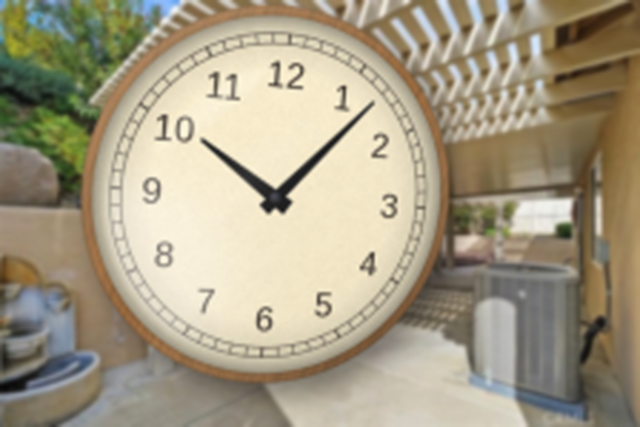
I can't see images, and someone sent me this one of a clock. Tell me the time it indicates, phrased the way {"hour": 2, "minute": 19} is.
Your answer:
{"hour": 10, "minute": 7}
